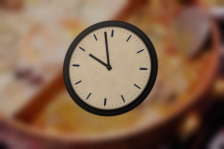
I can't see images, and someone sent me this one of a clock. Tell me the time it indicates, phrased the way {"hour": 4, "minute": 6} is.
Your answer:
{"hour": 9, "minute": 58}
